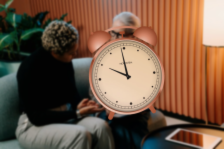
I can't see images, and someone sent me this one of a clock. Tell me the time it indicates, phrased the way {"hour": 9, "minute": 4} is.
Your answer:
{"hour": 9, "minute": 59}
